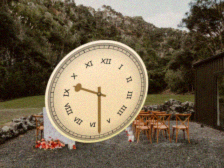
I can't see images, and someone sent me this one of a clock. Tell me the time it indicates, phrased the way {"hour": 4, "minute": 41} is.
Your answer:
{"hour": 9, "minute": 28}
